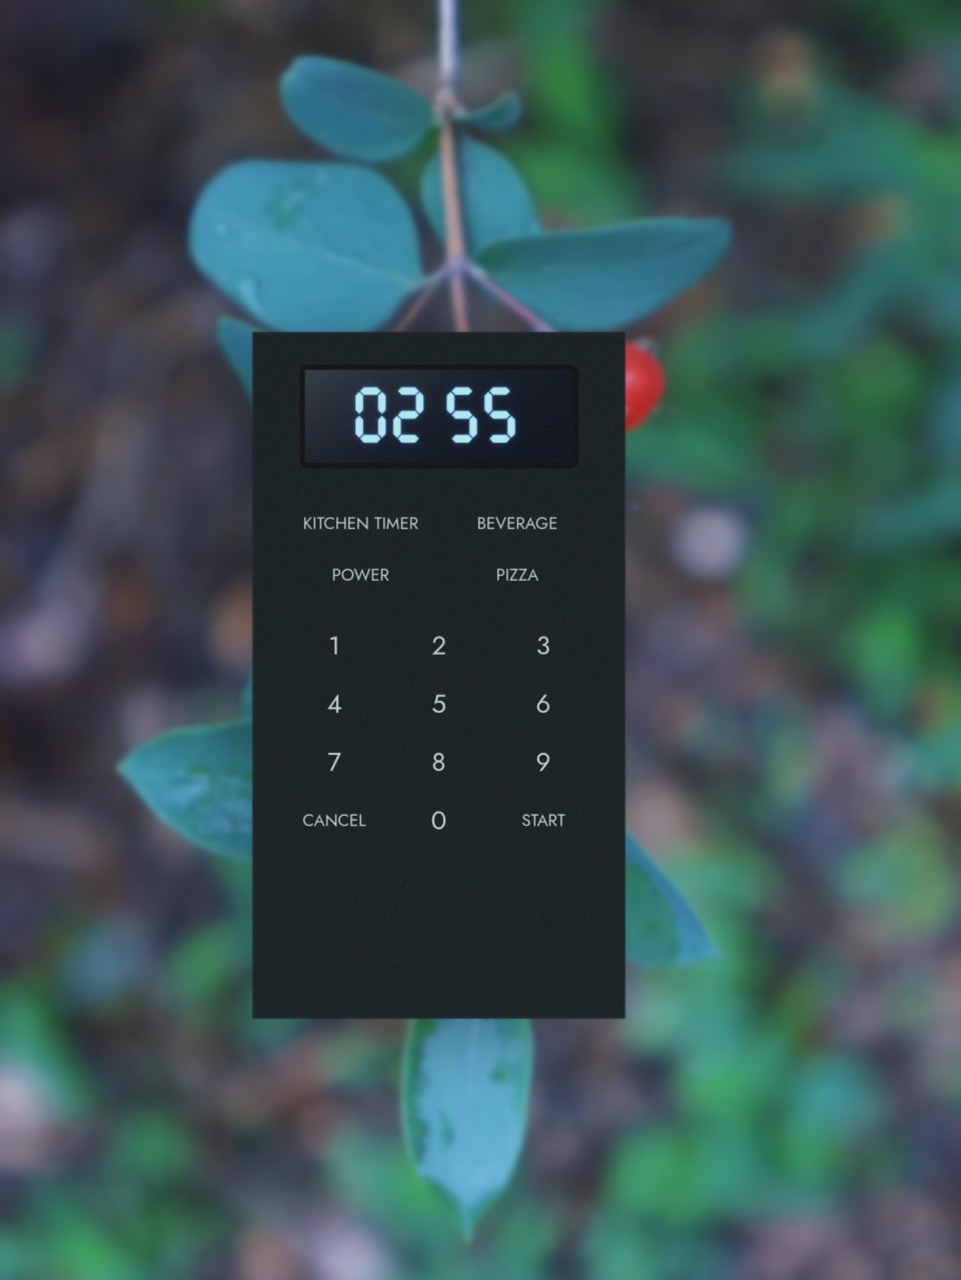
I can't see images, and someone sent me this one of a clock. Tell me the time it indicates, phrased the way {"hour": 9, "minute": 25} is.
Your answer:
{"hour": 2, "minute": 55}
